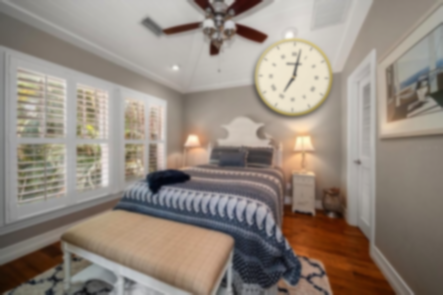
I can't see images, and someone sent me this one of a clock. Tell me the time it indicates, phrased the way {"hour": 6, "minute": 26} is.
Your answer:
{"hour": 7, "minute": 2}
